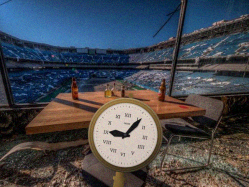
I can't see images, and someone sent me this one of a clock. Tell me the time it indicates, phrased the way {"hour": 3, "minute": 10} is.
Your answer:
{"hour": 9, "minute": 6}
